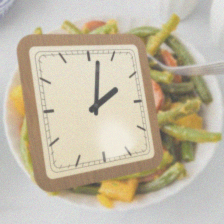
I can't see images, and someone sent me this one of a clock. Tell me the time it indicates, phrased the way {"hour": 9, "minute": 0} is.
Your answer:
{"hour": 2, "minute": 2}
